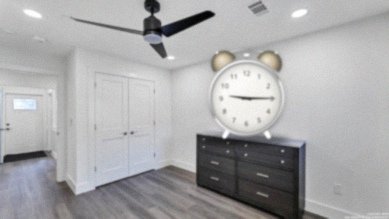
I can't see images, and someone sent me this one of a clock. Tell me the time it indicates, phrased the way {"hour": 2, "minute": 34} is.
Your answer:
{"hour": 9, "minute": 15}
